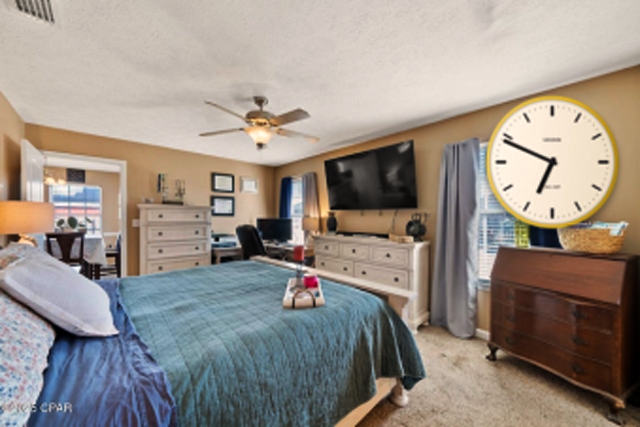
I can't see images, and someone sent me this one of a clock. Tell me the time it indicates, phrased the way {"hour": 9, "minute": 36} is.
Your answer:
{"hour": 6, "minute": 49}
